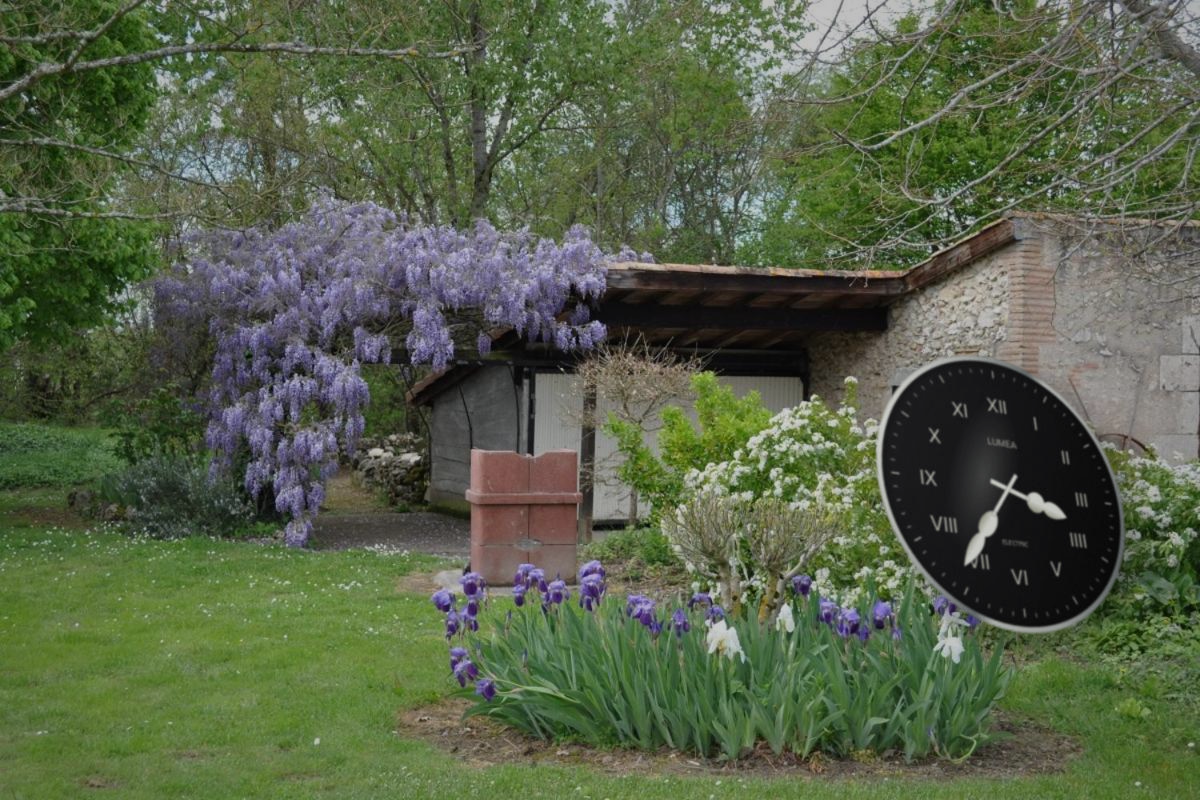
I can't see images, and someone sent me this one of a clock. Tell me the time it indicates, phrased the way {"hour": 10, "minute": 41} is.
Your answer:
{"hour": 3, "minute": 36}
